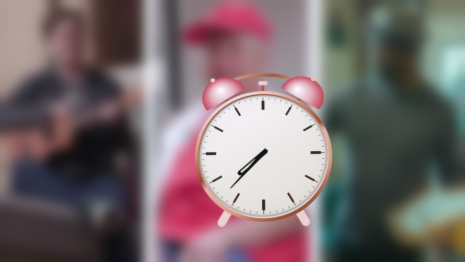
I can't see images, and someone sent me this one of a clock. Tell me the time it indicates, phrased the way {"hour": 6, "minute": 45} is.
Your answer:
{"hour": 7, "minute": 37}
